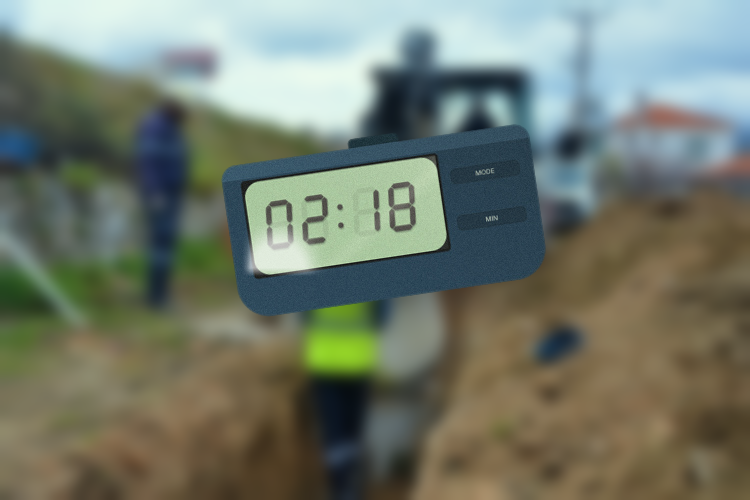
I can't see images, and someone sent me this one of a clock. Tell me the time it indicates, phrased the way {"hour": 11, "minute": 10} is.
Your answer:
{"hour": 2, "minute": 18}
